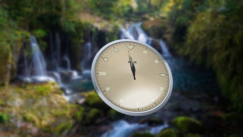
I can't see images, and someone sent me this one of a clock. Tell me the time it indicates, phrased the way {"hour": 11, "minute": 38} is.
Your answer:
{"hour": 11, "minute": 59}
